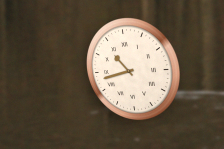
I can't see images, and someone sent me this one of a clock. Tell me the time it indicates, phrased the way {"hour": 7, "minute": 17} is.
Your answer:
{"hour": 10, "minute": 43}
